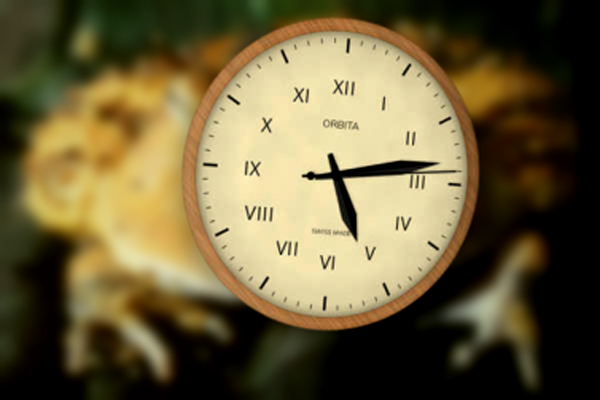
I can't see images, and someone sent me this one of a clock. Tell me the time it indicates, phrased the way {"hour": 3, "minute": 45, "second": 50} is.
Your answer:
{"hour": 5, "minute": 13, "second": 14}
